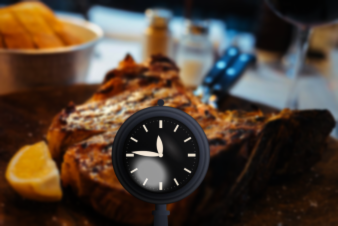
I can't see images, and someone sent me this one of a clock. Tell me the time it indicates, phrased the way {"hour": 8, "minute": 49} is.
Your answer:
{"hour": 11, "minute": 46}
